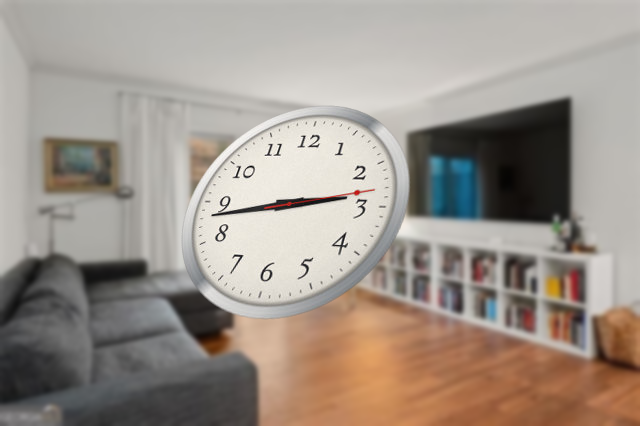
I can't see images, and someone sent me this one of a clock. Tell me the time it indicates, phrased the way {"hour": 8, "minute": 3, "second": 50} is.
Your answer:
{"hour": 2, "minute": 43, "second": 13}
